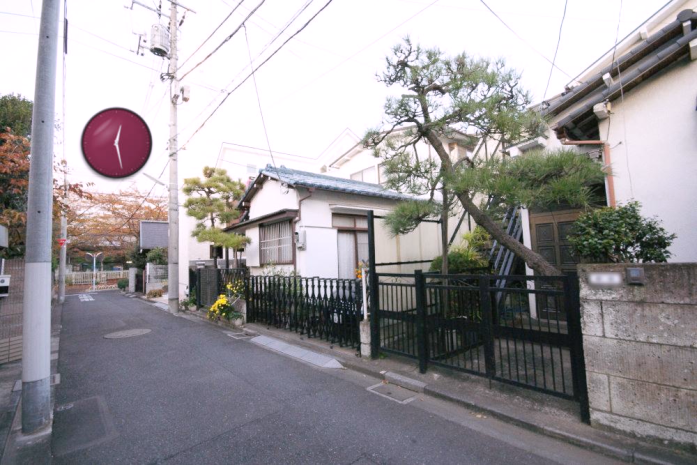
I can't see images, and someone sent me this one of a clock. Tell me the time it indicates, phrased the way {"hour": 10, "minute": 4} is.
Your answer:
{"hour": 12, "minute": 28}
